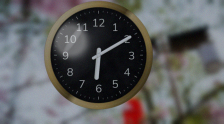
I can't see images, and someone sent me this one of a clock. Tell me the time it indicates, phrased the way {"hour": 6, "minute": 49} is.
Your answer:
{"hour": 6, "minute": 10}
